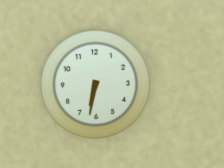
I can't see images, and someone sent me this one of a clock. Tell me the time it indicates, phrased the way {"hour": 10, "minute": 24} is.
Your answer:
{"hour": 6, "minute": 32}
